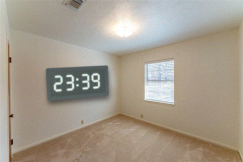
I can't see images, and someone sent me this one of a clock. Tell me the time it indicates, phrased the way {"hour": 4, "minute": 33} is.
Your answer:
{"hour": 23, "minute": 39}
